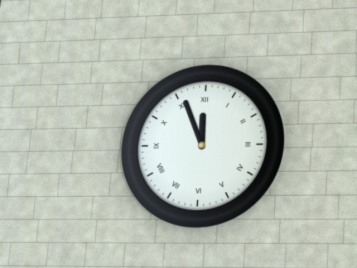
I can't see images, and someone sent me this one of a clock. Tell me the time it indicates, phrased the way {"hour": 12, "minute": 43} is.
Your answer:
{"hour": 11, "minute": 56}
